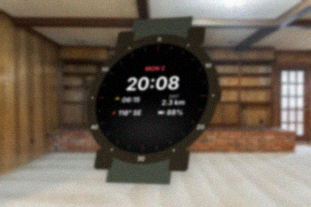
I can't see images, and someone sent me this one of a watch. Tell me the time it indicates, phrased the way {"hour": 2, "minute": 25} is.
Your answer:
{"hour": 20, "minute": 8}
